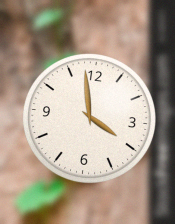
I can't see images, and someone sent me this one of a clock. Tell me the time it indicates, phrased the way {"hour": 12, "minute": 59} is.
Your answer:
{"hour": 3, "minute": 58}
